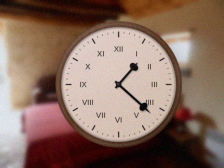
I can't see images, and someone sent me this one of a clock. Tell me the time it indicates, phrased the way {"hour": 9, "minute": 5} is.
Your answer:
{"hour": 1, "minute": 22}
